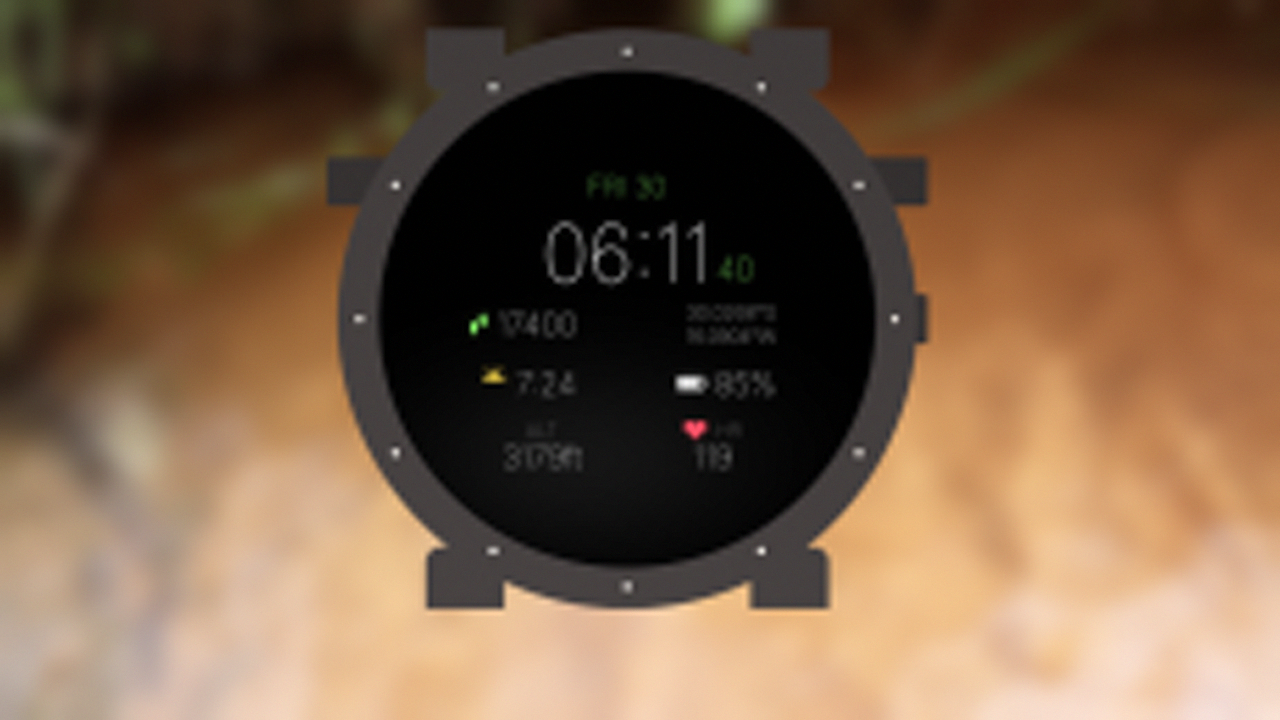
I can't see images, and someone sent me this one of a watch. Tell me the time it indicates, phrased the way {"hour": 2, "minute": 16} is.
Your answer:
{"hour": 6, "minute": 11}
